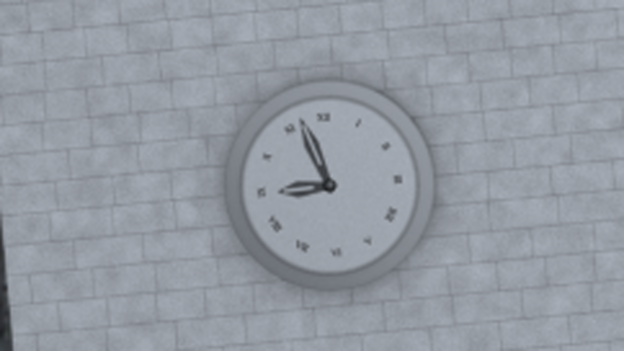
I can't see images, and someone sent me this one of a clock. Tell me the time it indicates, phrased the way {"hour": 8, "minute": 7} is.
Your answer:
{"hour": 8, "minute": 57}
